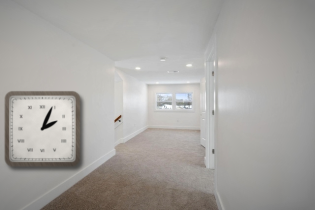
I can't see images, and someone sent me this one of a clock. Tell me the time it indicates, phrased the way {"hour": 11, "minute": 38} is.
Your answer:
{"hour": 2, "minute": 4}
